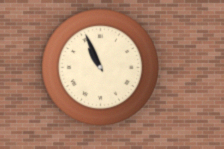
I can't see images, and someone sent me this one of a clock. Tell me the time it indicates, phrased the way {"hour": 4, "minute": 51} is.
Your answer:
{"hour": 10, "minute": 56}
